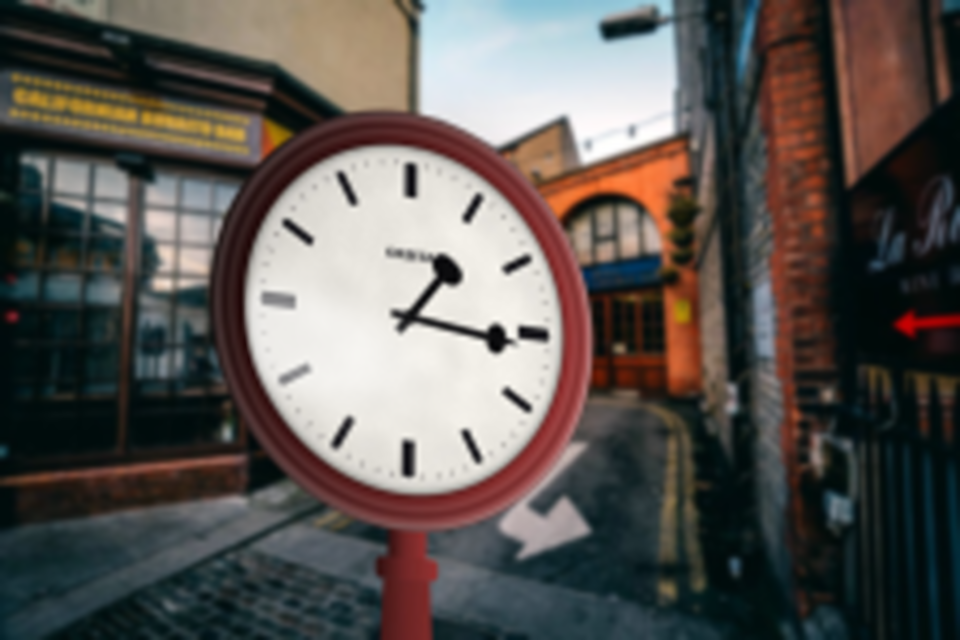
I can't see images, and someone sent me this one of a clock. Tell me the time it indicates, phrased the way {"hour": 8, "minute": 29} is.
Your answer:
{"hour": 1, "minute": 16}
